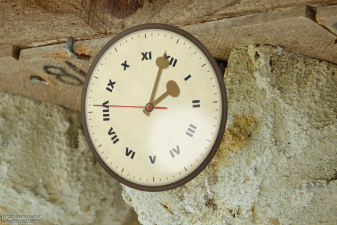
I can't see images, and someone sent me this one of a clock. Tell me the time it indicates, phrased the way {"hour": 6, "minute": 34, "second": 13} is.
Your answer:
{"hour": 12, "minute": 58, "second": 41}
